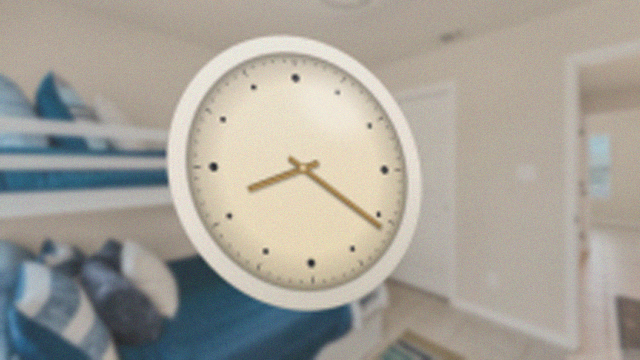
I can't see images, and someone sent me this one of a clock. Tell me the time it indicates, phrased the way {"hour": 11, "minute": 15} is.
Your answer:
{"hour": 8, "minute": 21}
